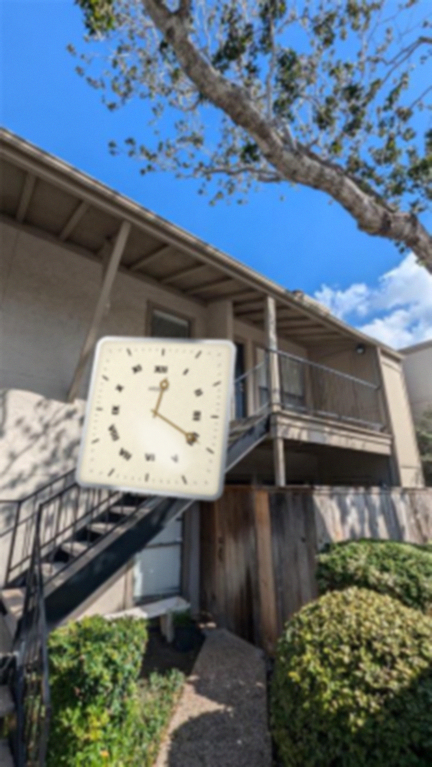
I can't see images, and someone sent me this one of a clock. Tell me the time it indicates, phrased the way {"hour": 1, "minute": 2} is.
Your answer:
{"hour": 12, "minute": 20}
